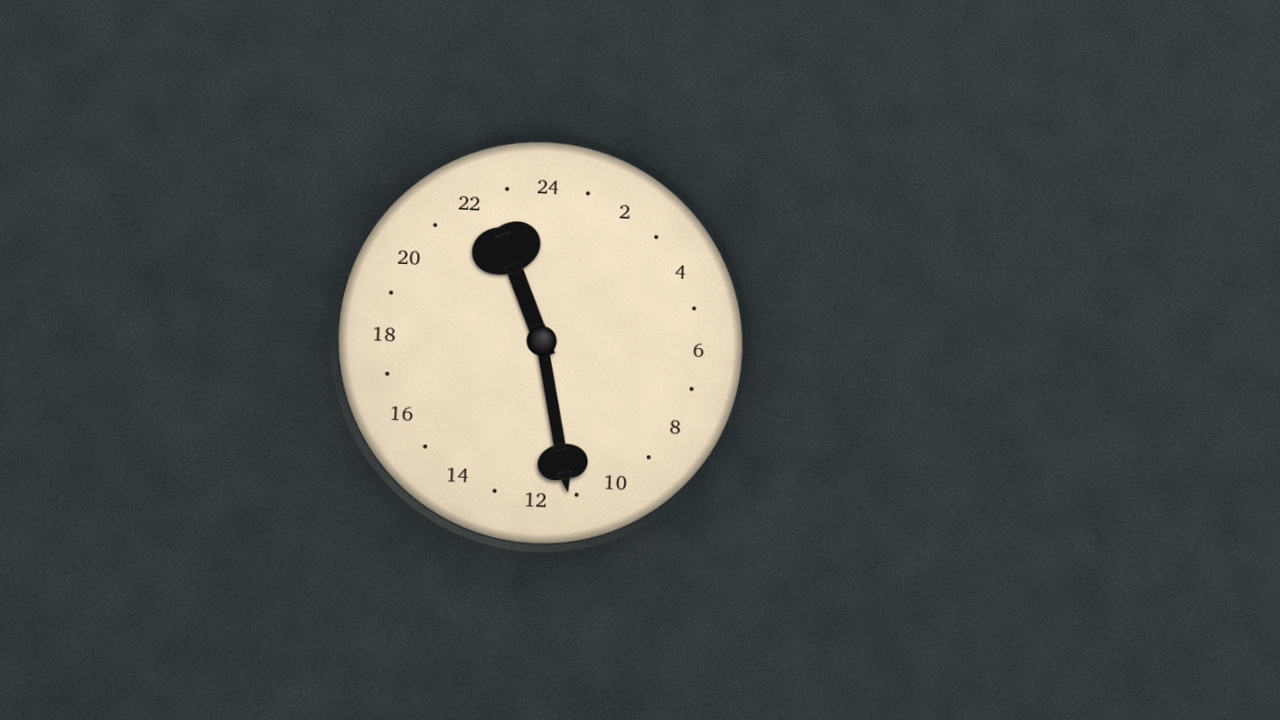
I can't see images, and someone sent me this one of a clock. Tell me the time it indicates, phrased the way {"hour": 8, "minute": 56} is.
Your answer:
{"hour": 22, "minute": 28}
